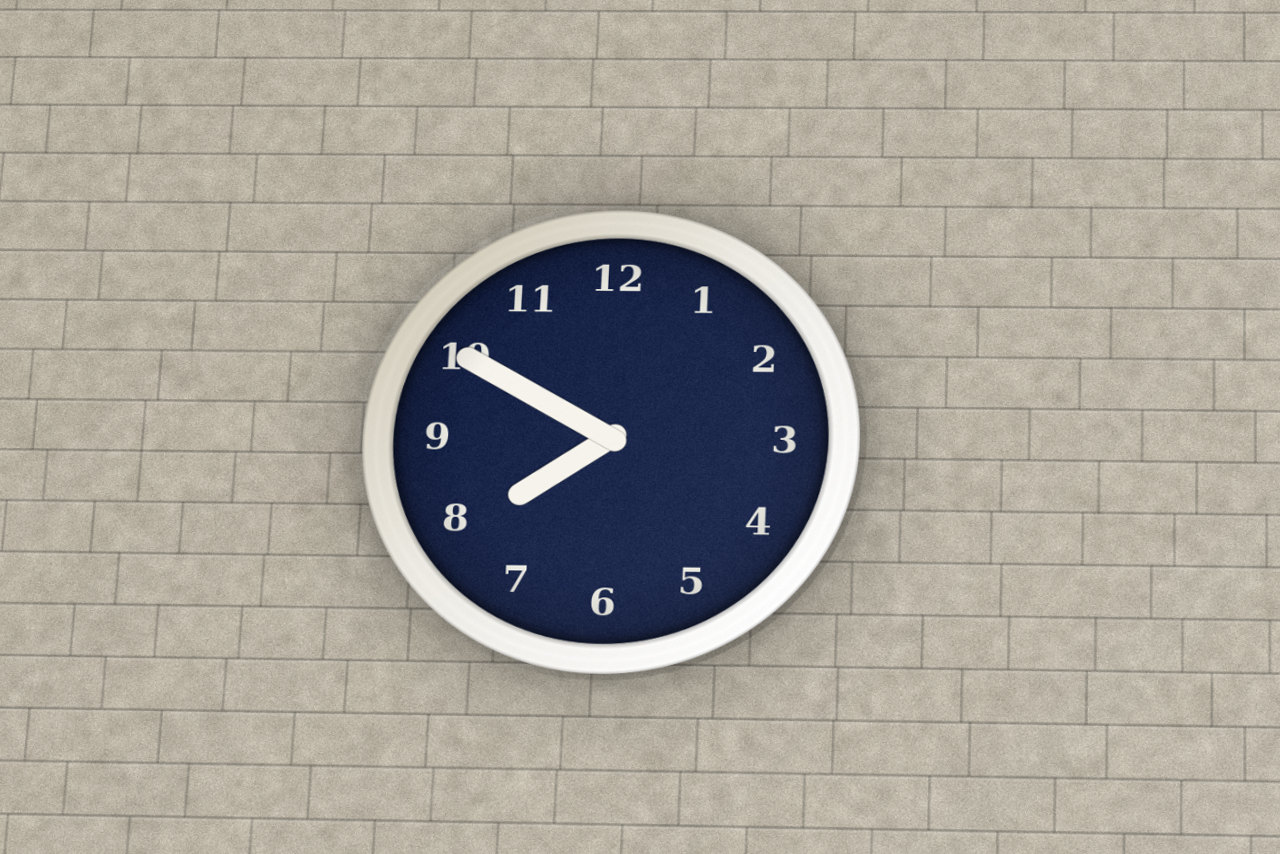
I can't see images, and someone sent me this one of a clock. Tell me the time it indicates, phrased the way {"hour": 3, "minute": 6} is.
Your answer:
{"hour": 7, "minute": 50}
